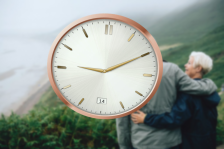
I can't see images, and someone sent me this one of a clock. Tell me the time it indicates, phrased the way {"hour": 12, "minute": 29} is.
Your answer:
{"hour": 9, "minute": 10}
